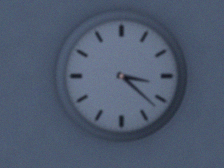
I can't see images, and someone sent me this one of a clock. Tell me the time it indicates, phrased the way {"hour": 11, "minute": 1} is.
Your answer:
{"hour": 3, "minute": 22}
